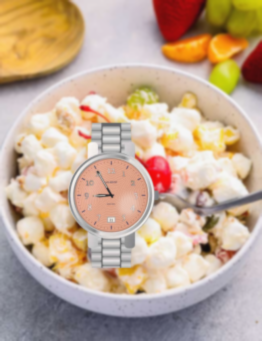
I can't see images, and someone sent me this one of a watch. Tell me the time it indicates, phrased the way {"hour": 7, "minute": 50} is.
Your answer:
{"hour": 8, "minute": 55}
